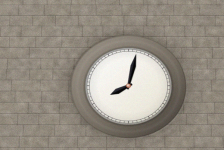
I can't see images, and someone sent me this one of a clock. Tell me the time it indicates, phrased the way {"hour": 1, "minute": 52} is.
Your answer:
{"hour": 8, "minute": 2}
